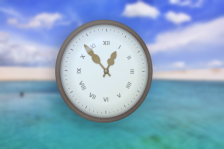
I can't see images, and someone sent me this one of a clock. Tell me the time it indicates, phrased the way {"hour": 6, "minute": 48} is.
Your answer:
{"hour": 12, "minute": 53}
